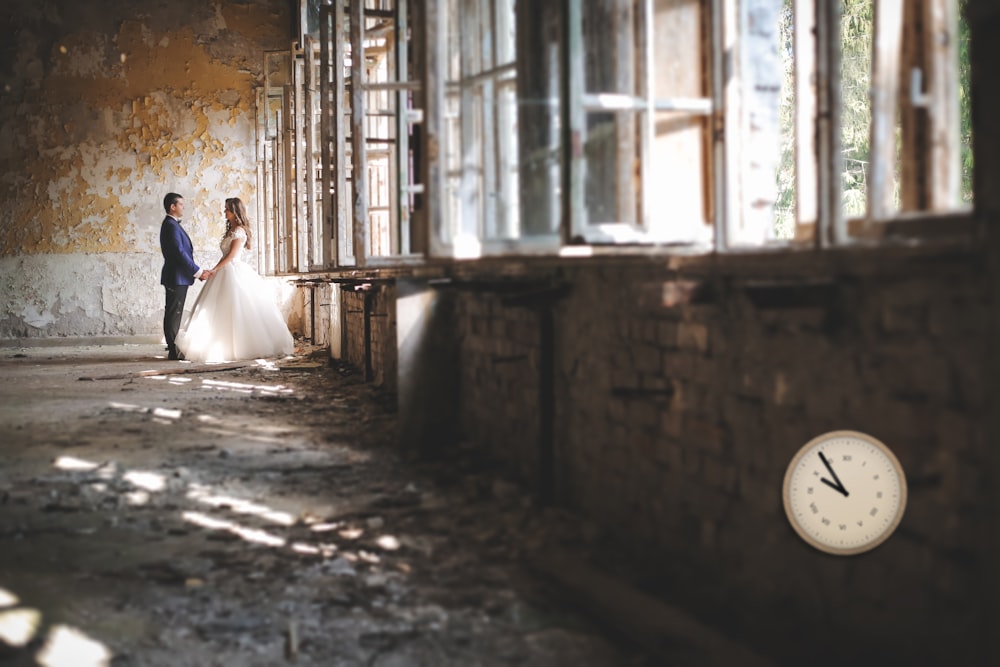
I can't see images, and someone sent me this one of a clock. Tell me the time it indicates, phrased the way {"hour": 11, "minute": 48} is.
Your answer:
{"hour": 9, "minute": 54}
